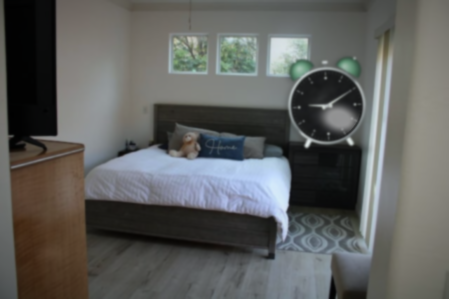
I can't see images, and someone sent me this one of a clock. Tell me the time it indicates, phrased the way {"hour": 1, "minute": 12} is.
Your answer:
{"hour": 9, "minute": 10}
